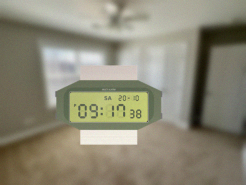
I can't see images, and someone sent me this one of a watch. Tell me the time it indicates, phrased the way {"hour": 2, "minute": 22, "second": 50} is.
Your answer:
{"hour": 9, "minute": 17, "second": 38}
